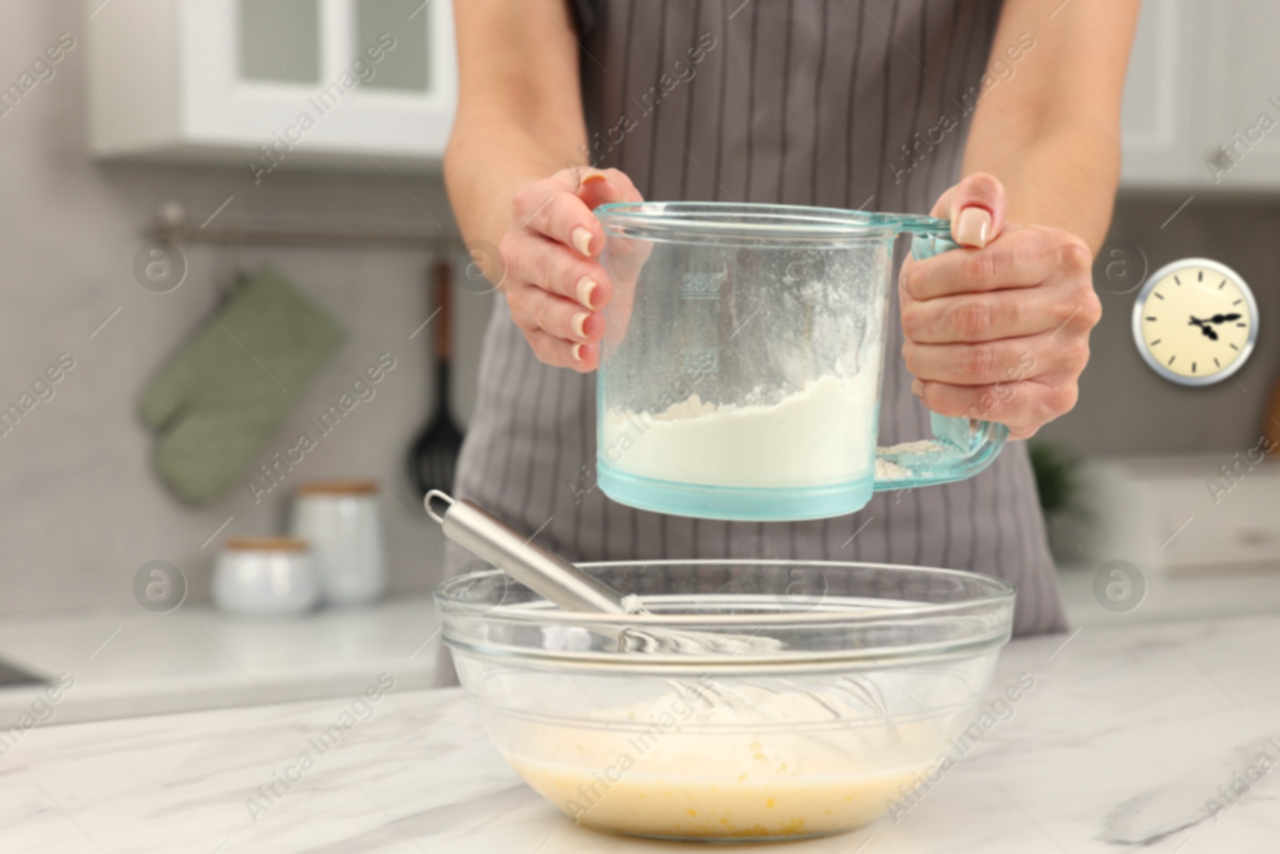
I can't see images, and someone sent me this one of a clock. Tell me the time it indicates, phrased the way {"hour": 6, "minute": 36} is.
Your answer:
{"hour": 4, "minute": 13}
